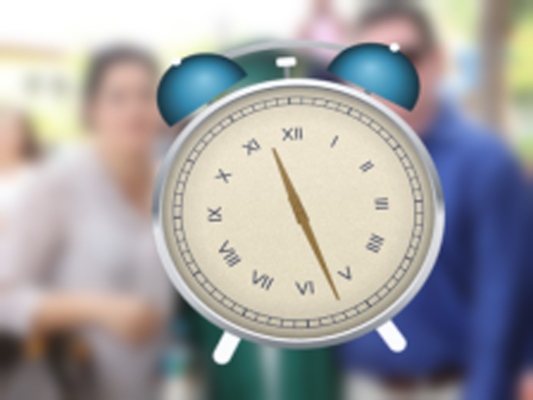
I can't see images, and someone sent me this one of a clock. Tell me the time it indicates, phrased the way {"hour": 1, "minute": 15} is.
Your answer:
{"hour": 11, "minute": 27}
